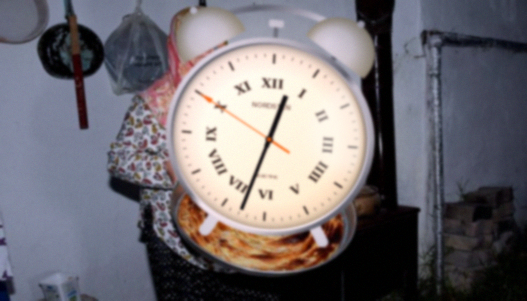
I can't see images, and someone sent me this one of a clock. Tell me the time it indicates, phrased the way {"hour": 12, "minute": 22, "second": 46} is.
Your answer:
{"hour": 12, "minute": 32, "second": 50}
